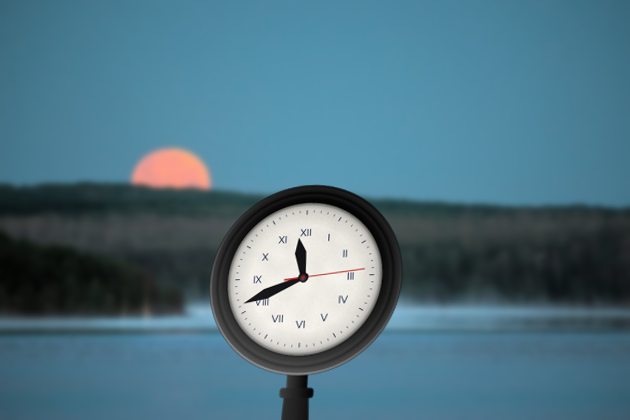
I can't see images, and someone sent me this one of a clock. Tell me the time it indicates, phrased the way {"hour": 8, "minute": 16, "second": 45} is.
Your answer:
{"hour": 11, "minute": 41, "second": 14}
